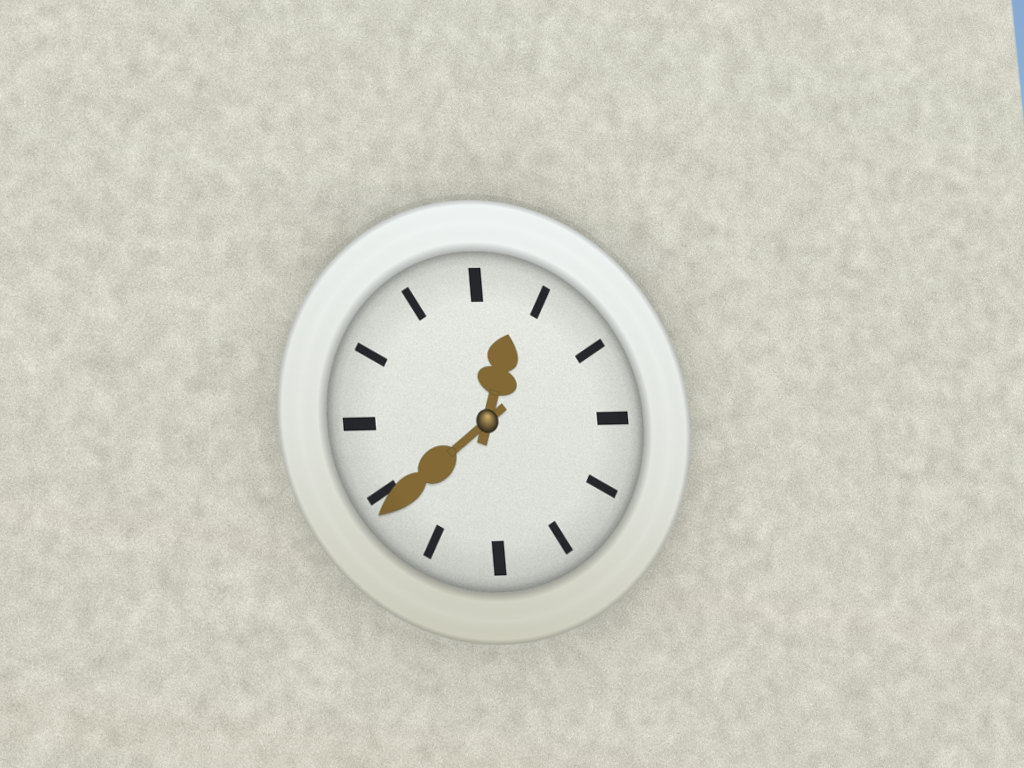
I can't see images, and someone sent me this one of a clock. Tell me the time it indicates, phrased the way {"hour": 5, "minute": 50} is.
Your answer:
{"hour": 12, "minute": 39}
